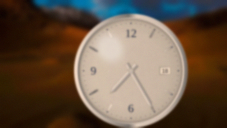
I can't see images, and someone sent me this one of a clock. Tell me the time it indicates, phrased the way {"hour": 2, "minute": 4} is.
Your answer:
{"hour": 7, "minute": 25}
